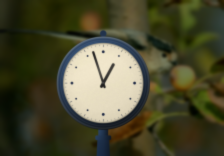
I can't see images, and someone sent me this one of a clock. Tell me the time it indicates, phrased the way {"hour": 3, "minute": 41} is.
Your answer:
{"hour": 12, "minute": 57}
